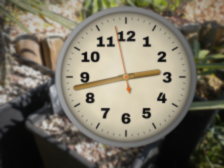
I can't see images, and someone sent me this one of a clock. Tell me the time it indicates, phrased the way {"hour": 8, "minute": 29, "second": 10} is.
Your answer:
{"hour": 2, "minute": 42, "second": 58}
